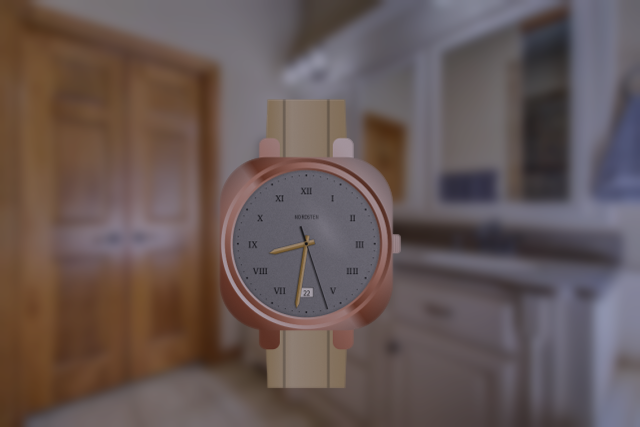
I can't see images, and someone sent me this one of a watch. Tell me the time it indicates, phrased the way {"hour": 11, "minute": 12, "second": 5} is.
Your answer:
{"hour": 8, "minute": 31, "second": 27}
